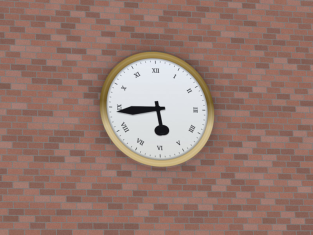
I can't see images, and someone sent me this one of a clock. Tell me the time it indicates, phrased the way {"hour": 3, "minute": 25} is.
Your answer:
{"hour": 5, "minute": 44}
